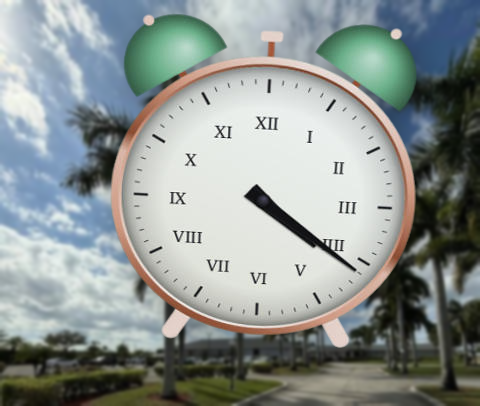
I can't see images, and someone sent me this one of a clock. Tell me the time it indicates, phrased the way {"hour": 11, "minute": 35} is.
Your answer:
{"hour": 4, "minute": 21}
